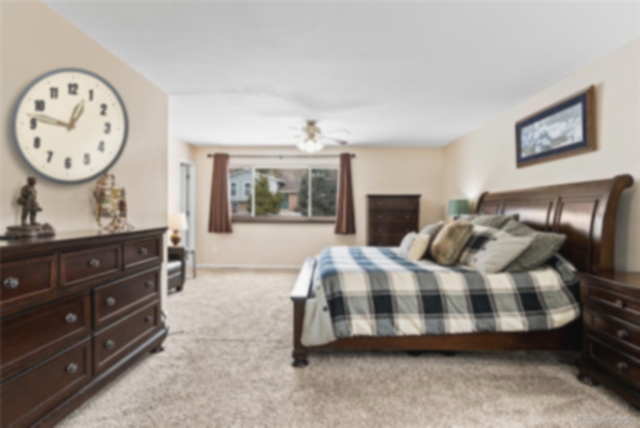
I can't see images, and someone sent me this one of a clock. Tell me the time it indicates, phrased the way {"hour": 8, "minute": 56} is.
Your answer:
{"hour": 12, "minute": 47}
